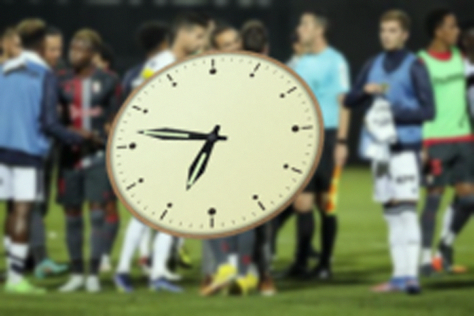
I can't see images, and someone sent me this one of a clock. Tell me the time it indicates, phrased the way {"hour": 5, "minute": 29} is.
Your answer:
{"hour": 6, "minute": 47}
